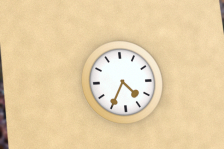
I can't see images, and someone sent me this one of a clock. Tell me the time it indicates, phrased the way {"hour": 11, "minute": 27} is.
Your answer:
{"hour": 4, "minute": 35}
